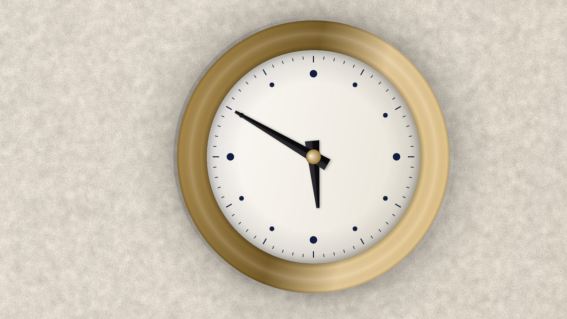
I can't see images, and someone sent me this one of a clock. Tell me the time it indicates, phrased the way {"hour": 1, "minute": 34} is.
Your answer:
{"hour": 5, "minute": 50}
